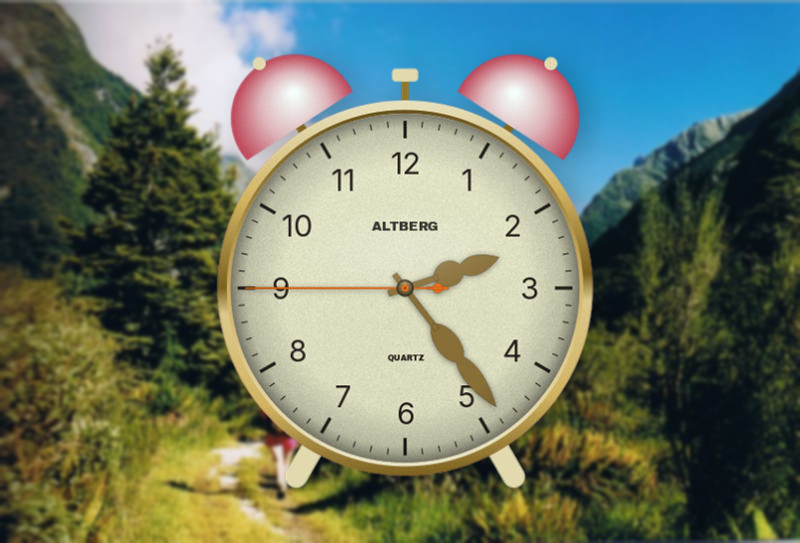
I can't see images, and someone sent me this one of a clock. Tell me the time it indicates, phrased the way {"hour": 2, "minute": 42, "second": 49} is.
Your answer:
{"hour": 2, "minute": 23, "second": 45}
